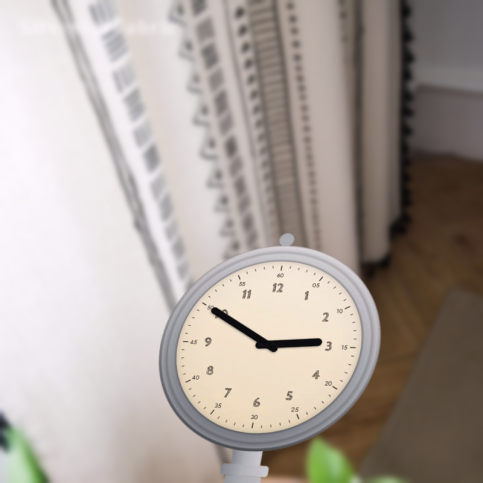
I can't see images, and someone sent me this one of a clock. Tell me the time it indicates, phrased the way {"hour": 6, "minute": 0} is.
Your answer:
{"hour": 2, "minute": 50}
